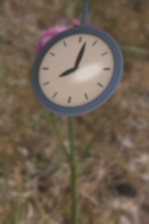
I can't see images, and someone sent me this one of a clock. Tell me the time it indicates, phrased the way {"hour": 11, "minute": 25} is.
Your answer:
{"hour": 8, "minute": 2}
